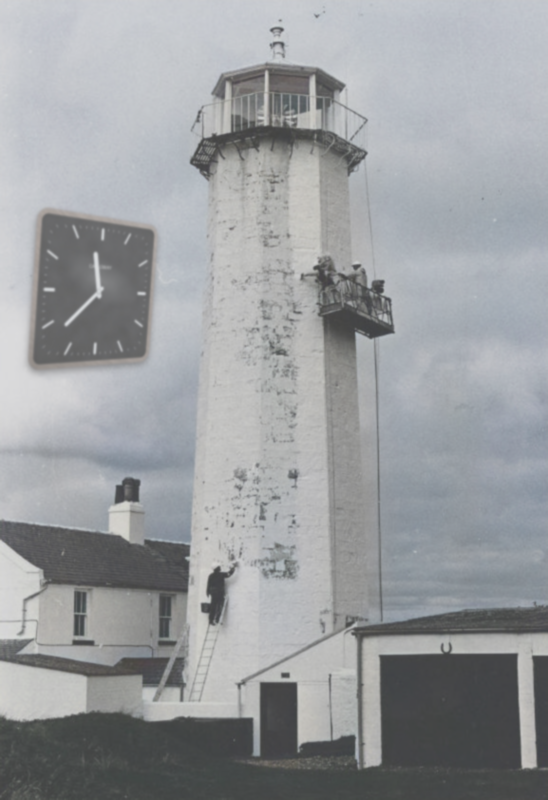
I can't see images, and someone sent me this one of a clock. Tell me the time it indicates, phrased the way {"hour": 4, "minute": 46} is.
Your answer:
{"hour": 11, "minute": 38}
